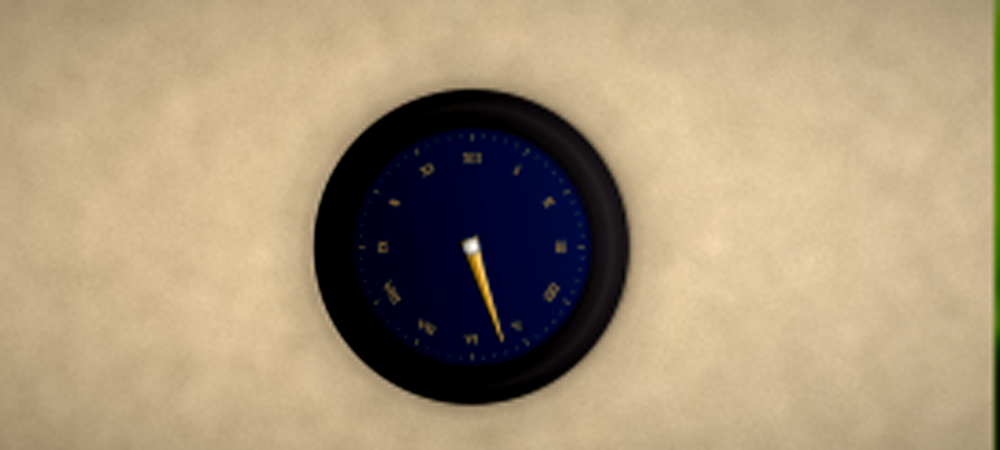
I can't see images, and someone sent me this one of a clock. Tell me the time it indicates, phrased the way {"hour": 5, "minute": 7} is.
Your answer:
{"hour": 5, "minute": 27}
